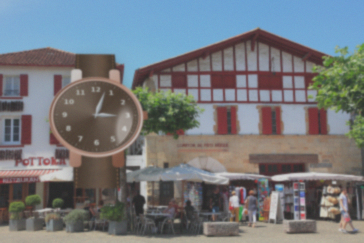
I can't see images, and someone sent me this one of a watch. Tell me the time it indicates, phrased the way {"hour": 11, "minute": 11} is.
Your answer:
{"hour": 3, "minute": 3}
